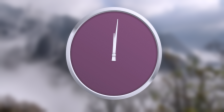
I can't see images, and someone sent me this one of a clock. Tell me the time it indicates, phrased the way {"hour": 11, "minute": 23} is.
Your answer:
{"hour": 12, "minute": 1}
